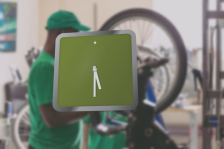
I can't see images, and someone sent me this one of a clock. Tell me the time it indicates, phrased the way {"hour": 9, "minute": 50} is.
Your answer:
{"hour": 5, "minute": 30}
